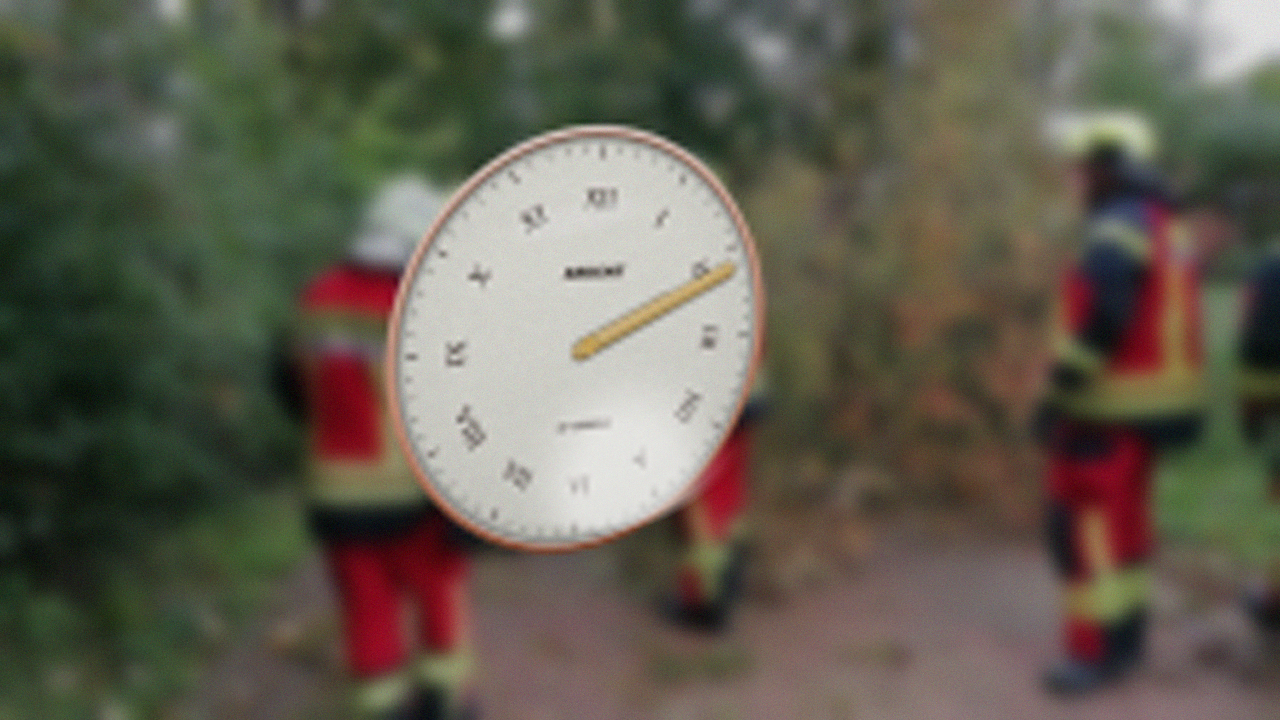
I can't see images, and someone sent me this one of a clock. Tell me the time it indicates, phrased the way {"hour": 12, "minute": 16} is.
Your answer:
{"hour": 2, "minute": 11}
